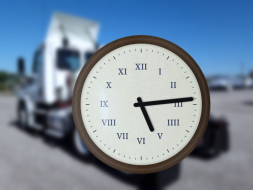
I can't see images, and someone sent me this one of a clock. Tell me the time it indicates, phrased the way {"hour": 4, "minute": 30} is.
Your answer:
{"hour": 5, "minute": 14}
